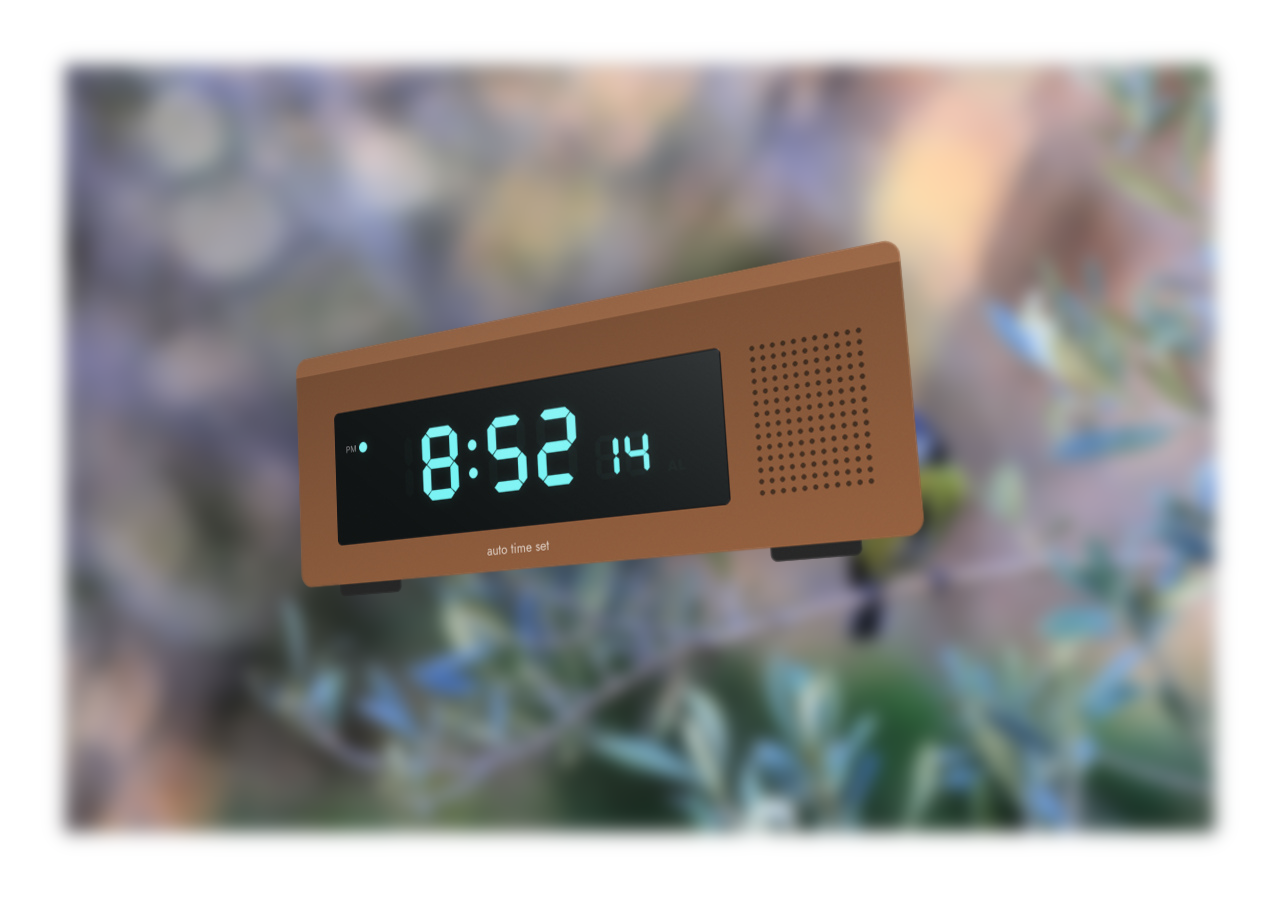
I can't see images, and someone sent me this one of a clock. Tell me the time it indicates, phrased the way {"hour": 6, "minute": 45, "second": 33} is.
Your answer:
{"hour": 8, "minute": 52, "second": 14}
